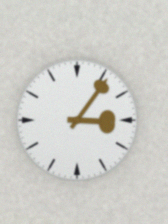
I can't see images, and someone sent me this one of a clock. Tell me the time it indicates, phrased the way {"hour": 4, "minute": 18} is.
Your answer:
{"hour": 3, "minute": 6}
